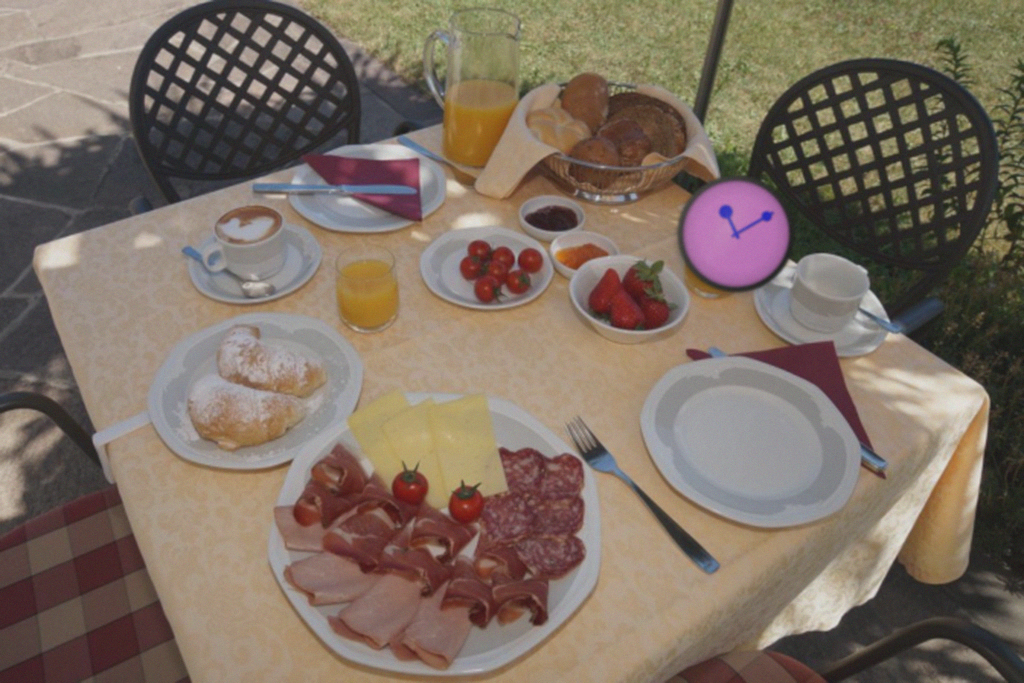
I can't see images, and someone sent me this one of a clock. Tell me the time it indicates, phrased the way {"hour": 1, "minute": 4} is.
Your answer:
{"hour": 11, "minute": 10}
